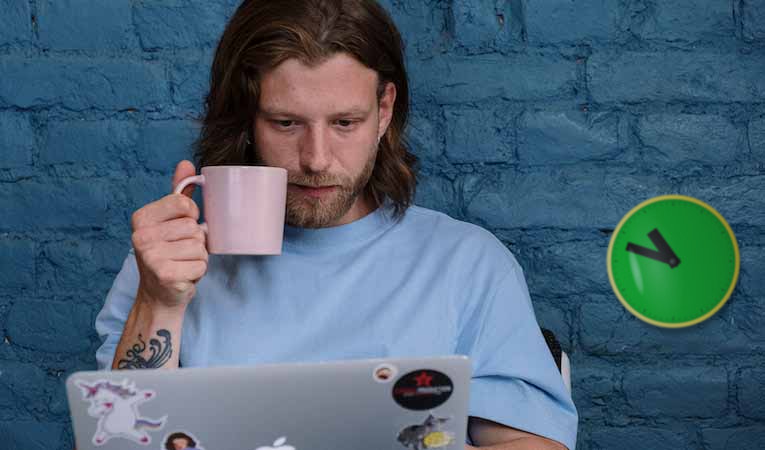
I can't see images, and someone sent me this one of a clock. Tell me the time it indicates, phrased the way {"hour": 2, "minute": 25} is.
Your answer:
{"hour": 10, "minute": 48}
